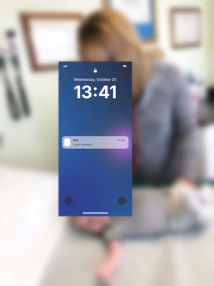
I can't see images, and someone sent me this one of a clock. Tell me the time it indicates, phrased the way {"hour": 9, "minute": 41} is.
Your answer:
{"hour": 13, "minute": 41}
